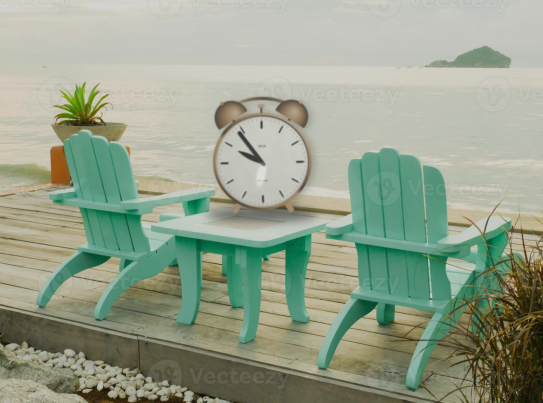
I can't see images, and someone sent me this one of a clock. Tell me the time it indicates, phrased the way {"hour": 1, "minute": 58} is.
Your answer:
{"hour": 9, "minute": 54}
